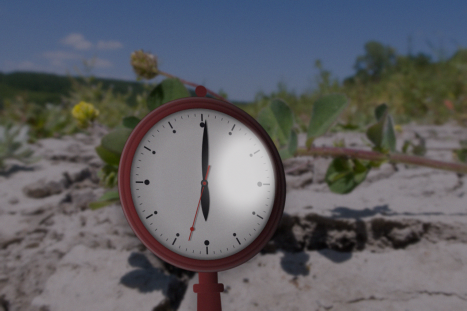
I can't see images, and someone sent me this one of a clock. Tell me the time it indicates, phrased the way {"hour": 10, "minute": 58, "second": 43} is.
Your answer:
{"hour": 6, "minute": 0, "second": 33}
